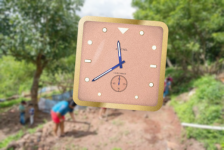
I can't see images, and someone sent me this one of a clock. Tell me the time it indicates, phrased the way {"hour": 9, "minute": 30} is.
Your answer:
{"hour": 11, "minute": 39}
